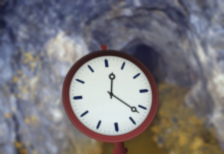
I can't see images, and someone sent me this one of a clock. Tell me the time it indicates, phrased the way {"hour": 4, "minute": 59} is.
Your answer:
{"hour": 12, "minute": 22}
